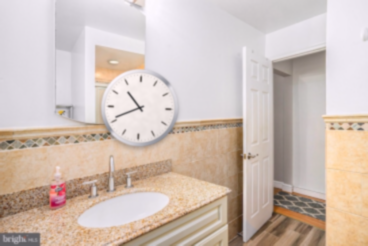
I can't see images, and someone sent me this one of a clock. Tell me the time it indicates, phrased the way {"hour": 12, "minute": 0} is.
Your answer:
{"hour": 10, "minute": 41}
